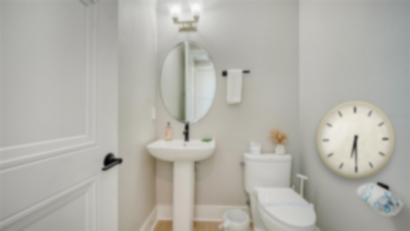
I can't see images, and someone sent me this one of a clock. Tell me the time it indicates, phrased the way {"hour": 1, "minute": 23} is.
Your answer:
{"hour": 6, "minute": 30}
